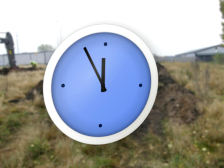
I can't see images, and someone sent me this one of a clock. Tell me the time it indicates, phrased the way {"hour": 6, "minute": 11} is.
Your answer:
{"hour": 11, "minute": 55}
